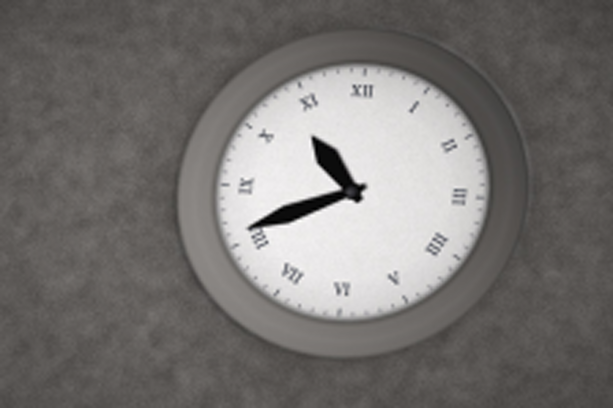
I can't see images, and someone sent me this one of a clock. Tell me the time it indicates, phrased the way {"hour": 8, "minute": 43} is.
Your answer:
{"hour": 10, "minute": 41}
